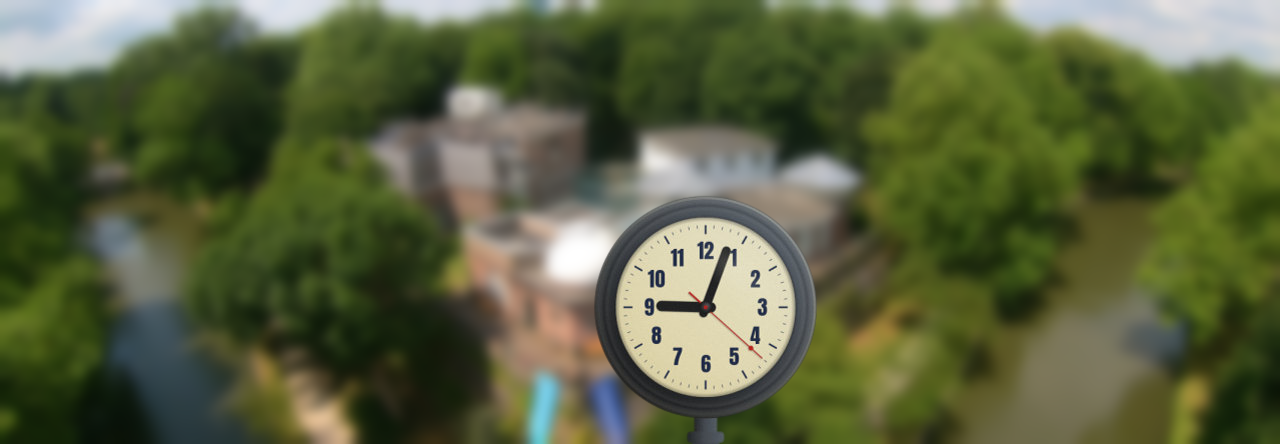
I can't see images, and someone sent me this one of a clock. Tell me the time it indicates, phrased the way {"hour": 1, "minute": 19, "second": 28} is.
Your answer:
{"hour": 9, "minute": 3, "second": 22}
